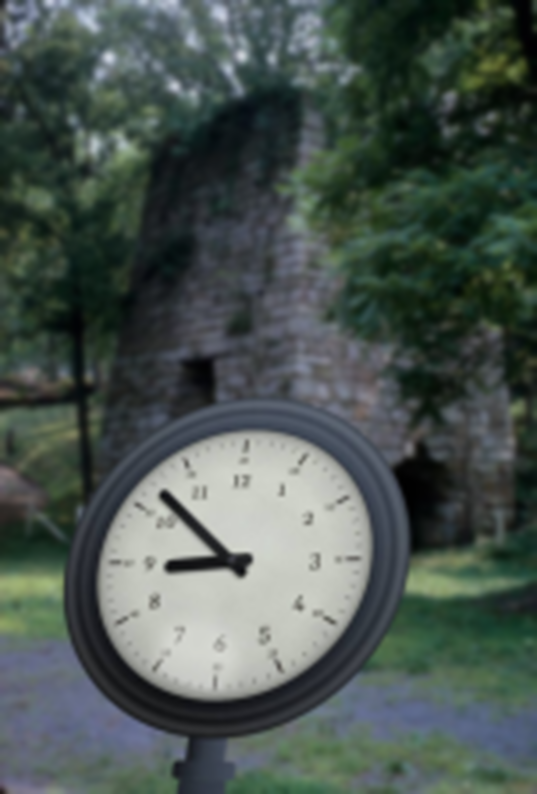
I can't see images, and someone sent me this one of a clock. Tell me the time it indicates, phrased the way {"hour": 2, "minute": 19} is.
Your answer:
{"hour": 8, "minute": 52}
